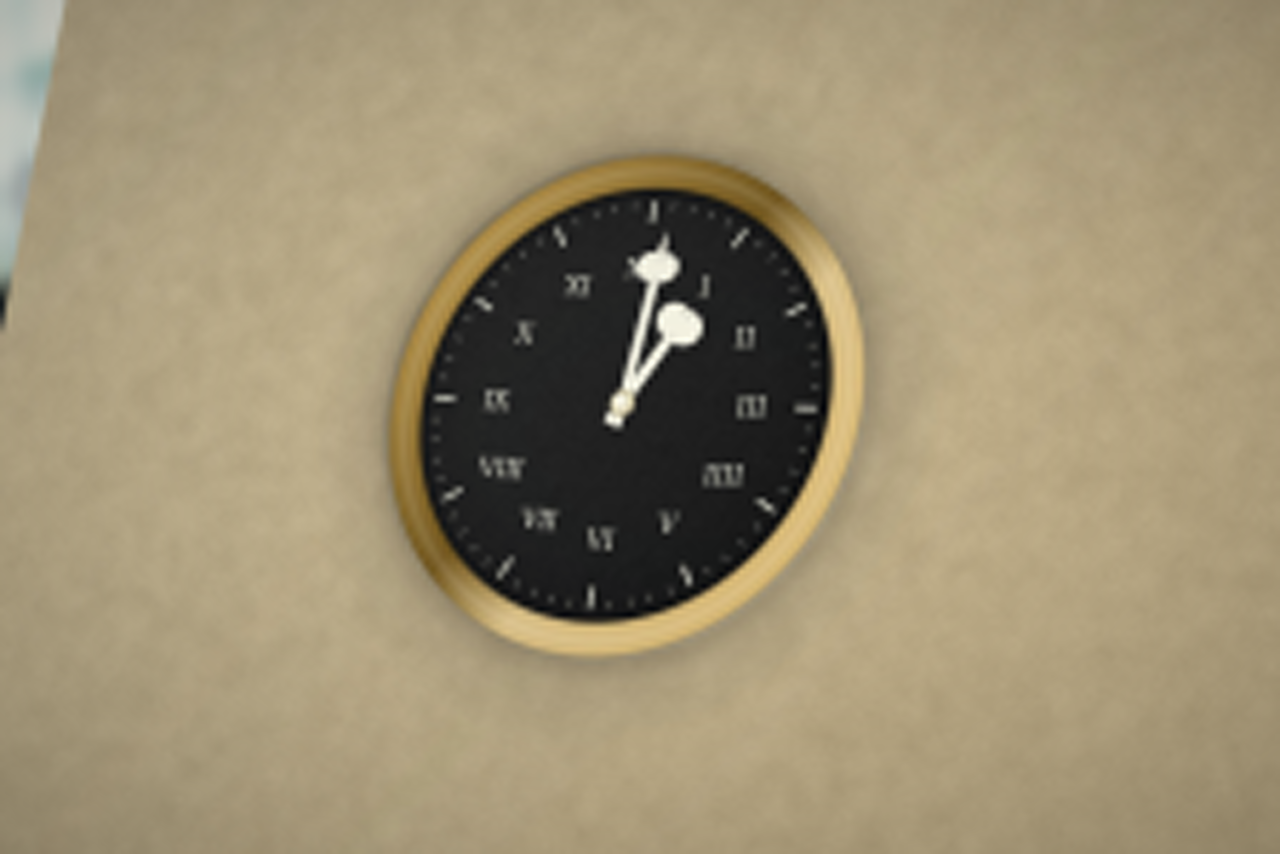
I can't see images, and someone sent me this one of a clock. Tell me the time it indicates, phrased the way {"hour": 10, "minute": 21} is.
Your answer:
{"hour": 1, "minute": 1}
